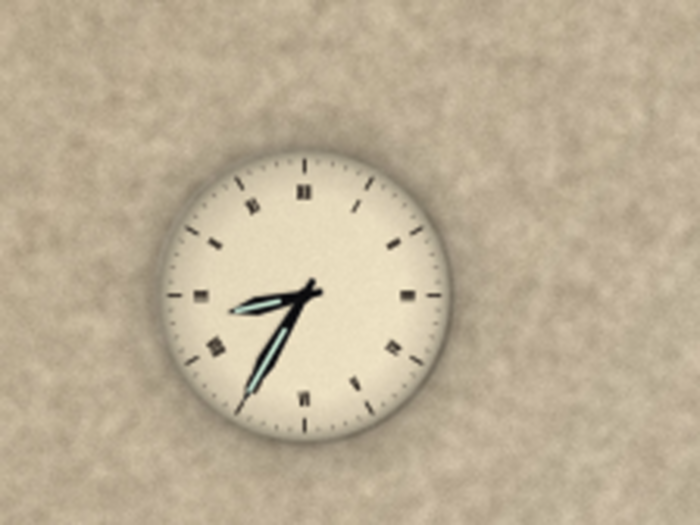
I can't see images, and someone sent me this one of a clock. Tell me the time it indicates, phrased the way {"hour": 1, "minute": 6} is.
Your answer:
{"hour": 8, "minute": 35}
